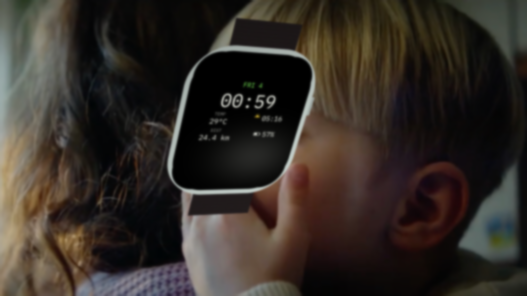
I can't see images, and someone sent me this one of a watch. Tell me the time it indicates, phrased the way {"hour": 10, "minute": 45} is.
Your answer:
{"hour": 0, "minute": 59}
